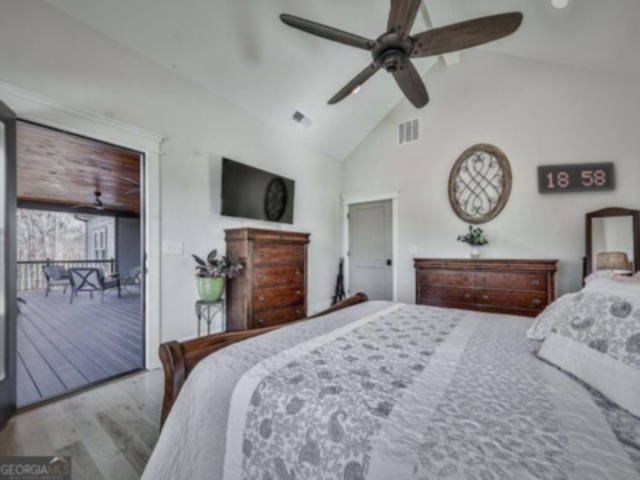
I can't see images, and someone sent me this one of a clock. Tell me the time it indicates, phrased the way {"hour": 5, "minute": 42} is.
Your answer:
{"hour": 18, "minute": 58}
